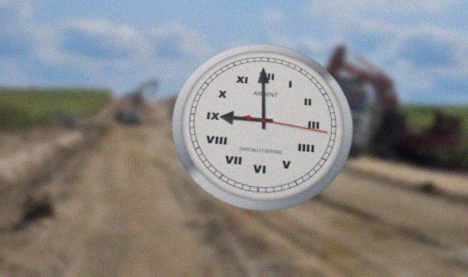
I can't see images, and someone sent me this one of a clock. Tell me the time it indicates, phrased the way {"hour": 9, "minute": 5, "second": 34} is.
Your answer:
{"hour": 8, "minute": 59, "second": 16}
